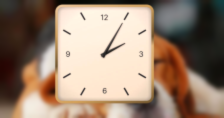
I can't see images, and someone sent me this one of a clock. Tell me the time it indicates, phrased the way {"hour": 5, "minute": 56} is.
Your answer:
{"hour": 2, "minute": 5}
